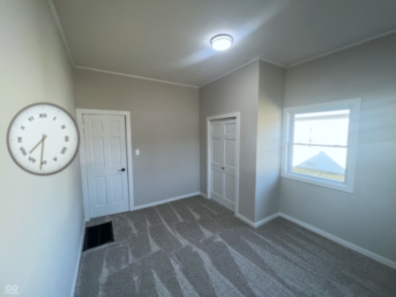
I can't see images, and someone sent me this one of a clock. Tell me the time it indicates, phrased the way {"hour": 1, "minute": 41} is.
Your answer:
{"hour": 7, "minute": 31}
